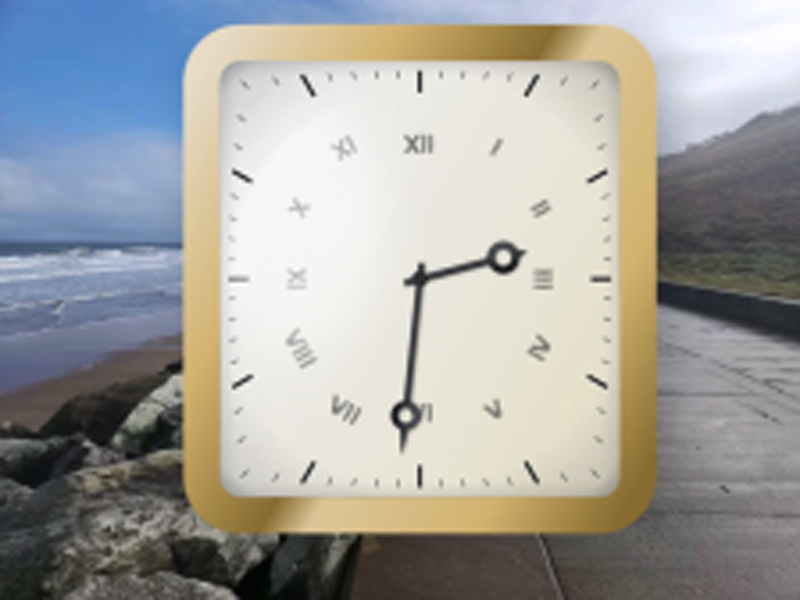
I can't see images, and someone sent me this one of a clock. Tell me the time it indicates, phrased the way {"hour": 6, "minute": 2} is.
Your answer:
{"hour": 2, "minute": 31}
